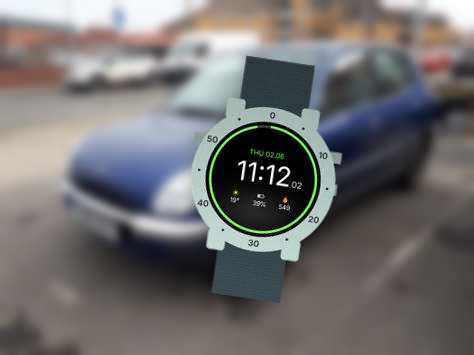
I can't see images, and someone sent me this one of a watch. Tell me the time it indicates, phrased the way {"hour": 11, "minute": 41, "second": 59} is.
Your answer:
{"hour": 11, "minute": 12, "second": 2}
